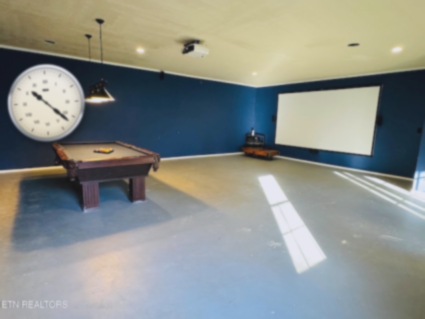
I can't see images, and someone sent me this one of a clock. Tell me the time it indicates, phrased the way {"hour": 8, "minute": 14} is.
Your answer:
{"hour": 10, "minute": 22}
